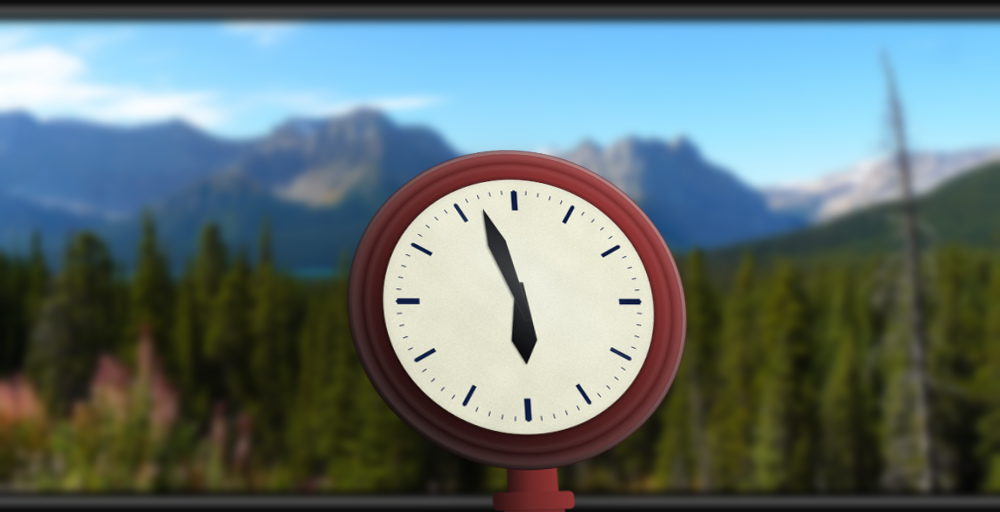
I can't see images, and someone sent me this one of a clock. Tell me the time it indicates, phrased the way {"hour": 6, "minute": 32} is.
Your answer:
{"hour": 5, "minute": 57}
